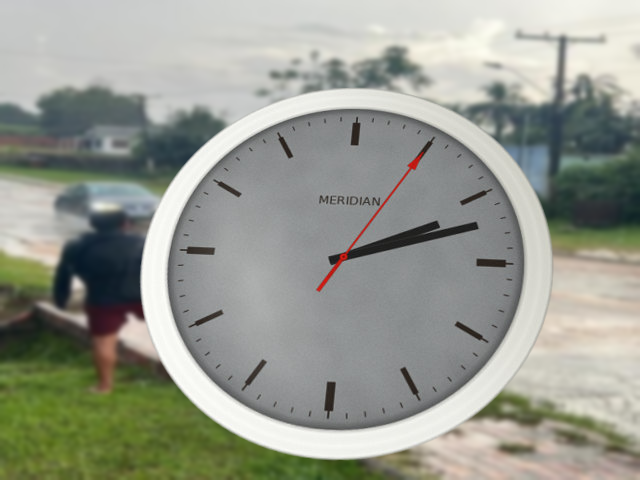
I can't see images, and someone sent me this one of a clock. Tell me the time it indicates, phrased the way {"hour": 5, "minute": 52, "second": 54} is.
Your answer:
{"hour": 2, "minute": 12, "second": 5}
